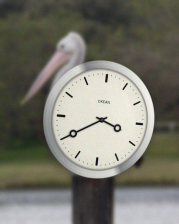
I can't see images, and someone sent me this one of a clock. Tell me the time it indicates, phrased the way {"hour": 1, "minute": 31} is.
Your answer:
{"hour": 3, "minute": 40}
